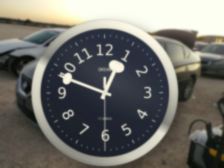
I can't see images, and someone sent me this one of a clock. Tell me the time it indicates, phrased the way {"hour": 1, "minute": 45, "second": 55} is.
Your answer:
{"hour": 12, "minute": 48, "second": 30}
